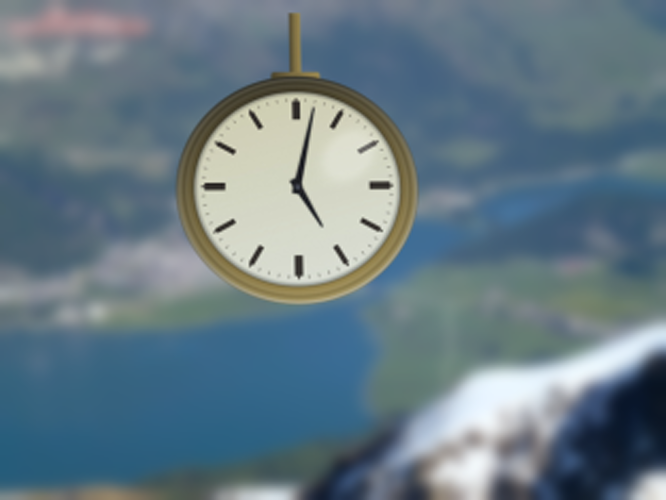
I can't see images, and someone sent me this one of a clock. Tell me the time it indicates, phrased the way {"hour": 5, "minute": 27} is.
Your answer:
{"hour": 5, "minute": 2}
